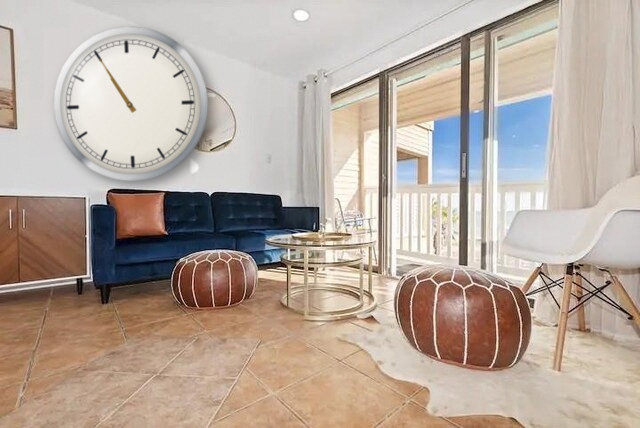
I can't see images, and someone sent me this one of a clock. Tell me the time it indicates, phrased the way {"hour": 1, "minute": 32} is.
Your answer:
{"hour": 10, "minute": 55}
